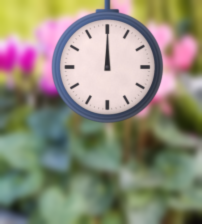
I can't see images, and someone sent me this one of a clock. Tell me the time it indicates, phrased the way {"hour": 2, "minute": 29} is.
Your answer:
{"hour": 12, "minute": 0}
